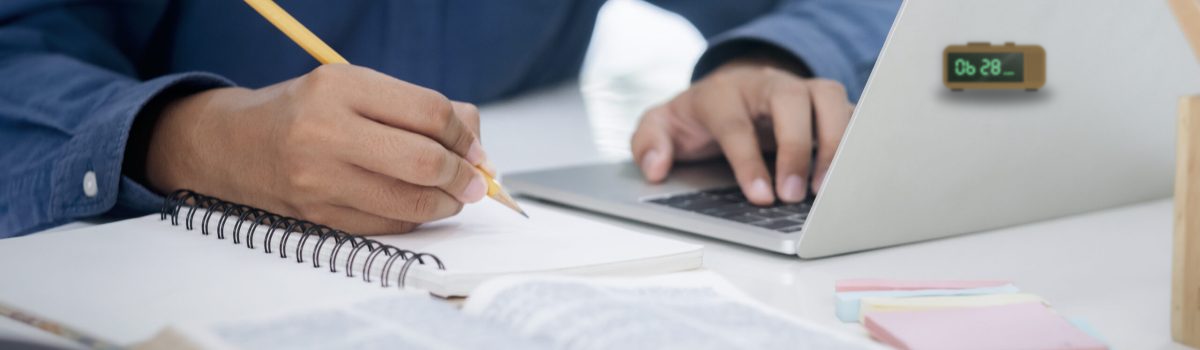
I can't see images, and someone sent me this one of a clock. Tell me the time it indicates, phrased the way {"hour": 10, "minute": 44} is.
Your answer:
{"hour": 6, "minute": 28}
